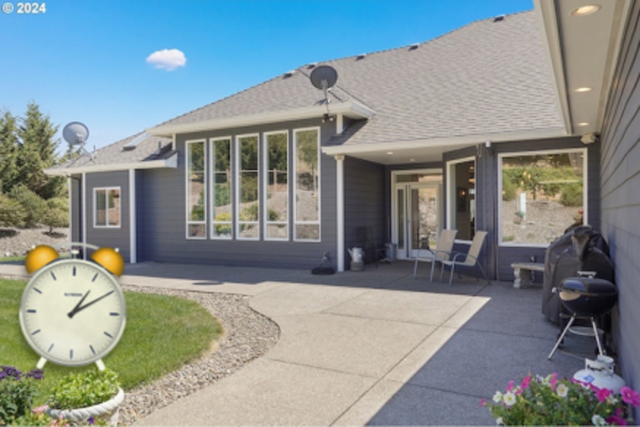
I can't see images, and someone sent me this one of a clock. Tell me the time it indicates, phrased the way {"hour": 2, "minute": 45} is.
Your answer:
{"hour": 1, "minute": 10}
